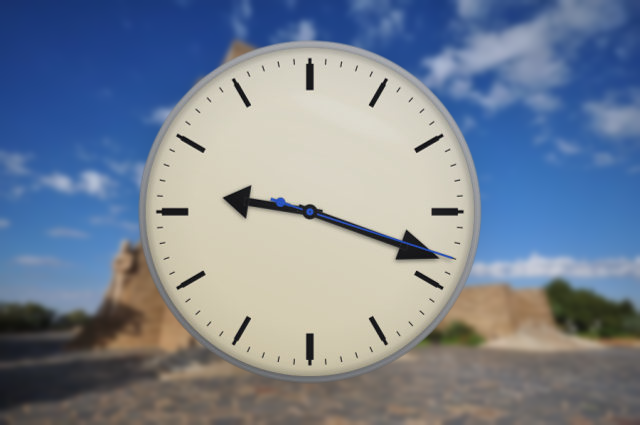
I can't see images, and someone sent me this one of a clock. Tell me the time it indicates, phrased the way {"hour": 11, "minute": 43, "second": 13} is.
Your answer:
{"hour": 9, "minute": 18, "second": 18}
